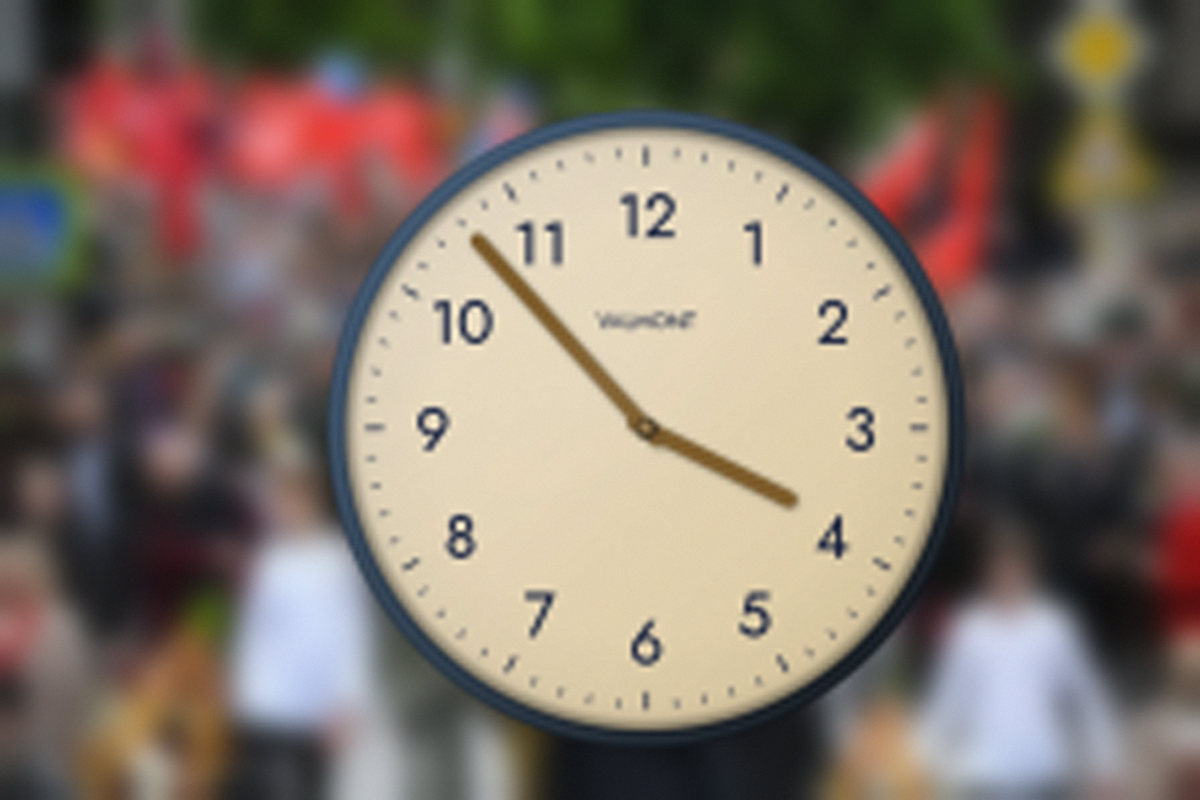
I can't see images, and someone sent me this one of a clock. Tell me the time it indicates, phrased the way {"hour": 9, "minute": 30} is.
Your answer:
{"hour": 3, "minute": 53}
